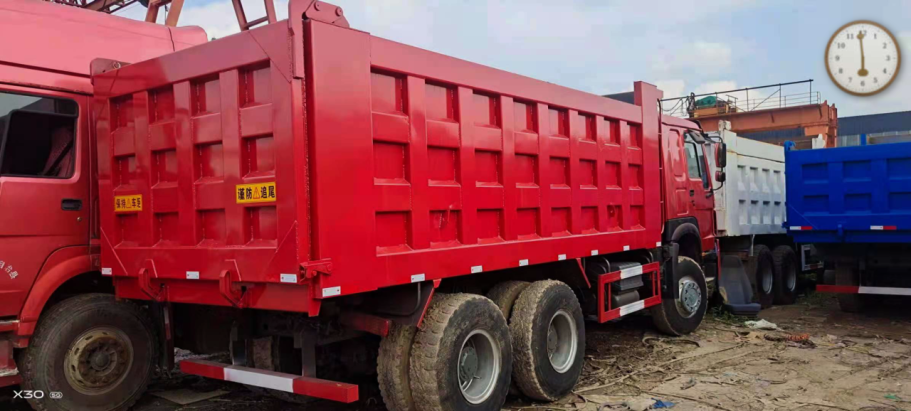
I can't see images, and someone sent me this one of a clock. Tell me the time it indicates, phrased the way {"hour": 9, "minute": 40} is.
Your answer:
{"hour": 5, "minute": 59}
